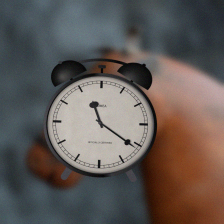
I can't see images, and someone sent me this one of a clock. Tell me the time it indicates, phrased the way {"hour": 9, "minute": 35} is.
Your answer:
{"hour": 11, "minute": 21}
